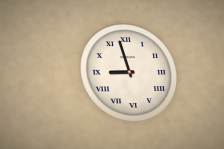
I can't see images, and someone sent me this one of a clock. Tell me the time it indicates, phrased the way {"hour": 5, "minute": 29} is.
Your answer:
{"hour": 8, "minute": 58}
